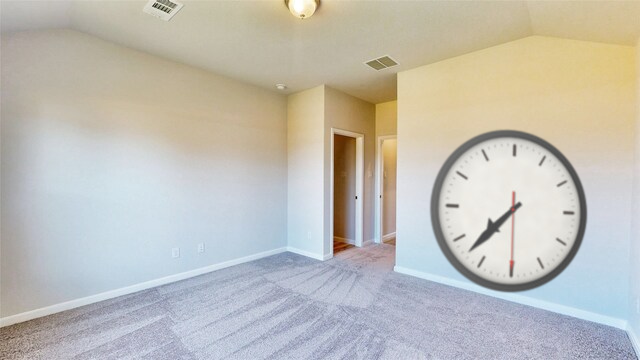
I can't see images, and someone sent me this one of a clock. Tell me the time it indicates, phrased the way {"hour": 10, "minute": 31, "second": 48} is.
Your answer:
{"hour": 7, "minute": 37, "second": 30}
